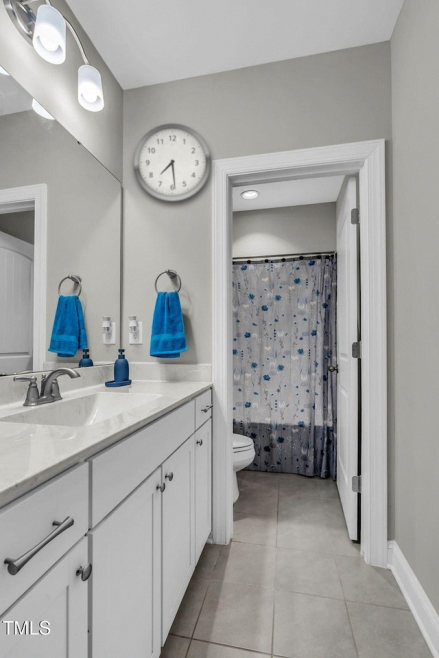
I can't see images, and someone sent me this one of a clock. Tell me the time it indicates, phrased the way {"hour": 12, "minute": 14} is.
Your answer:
{"hour": 7, "minute": 29}
